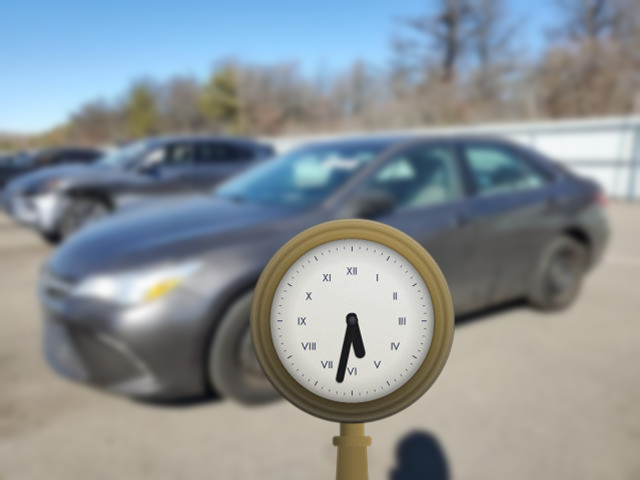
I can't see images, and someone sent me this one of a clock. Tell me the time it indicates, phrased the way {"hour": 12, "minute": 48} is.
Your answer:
{"hour": 5, "minute": 32}
